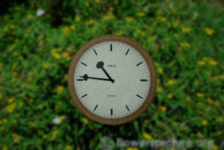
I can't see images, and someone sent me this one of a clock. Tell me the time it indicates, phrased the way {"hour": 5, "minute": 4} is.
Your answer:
{"hour": 10, "minute": 46}
